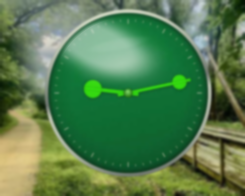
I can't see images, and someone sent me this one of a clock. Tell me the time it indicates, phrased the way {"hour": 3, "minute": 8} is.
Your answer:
{"hour": 9, "minute": 13}
